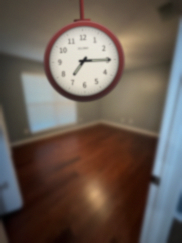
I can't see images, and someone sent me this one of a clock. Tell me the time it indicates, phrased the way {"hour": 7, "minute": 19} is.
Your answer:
{"hour": 7, "minute": 15}
